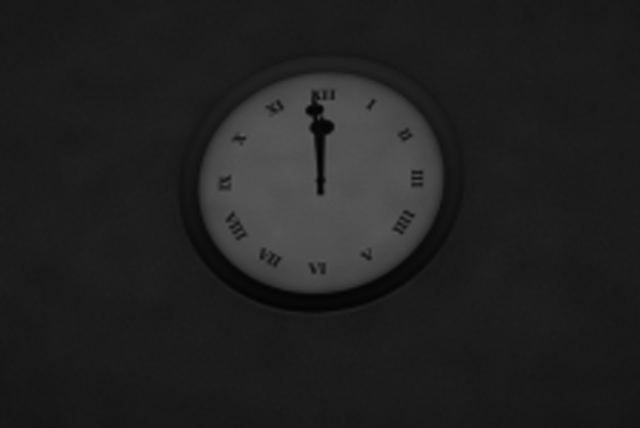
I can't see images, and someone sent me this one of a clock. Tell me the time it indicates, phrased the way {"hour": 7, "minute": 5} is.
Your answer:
{"hour": 11, "minute": 59}
